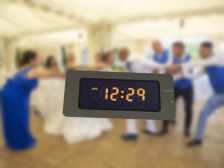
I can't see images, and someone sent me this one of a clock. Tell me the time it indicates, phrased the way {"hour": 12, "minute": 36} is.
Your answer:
{"hour": 12, "minute": 29}
